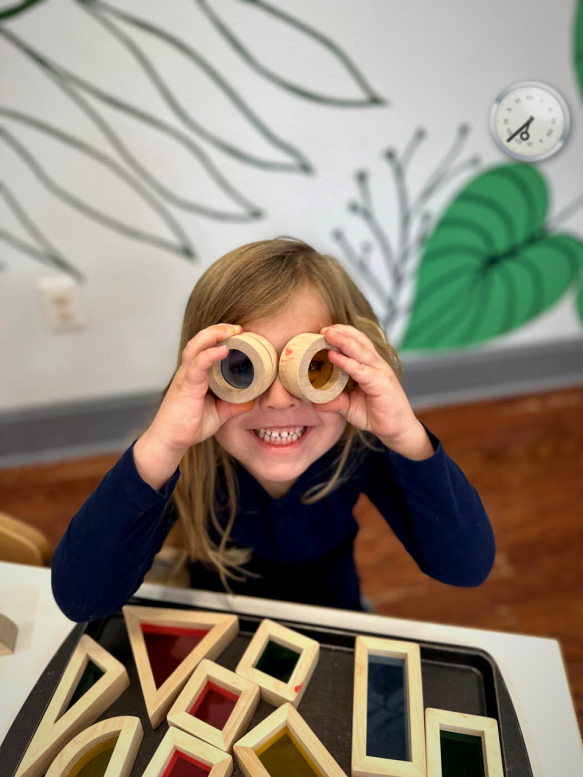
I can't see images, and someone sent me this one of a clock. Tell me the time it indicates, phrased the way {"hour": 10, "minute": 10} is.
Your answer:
{"hour": 6, "minute": 38}
